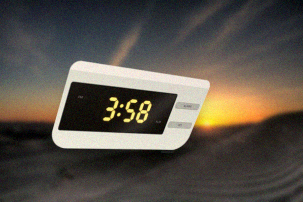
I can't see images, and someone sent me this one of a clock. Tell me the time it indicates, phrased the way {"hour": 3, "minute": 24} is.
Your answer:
{"hour": 3, "minute": 58}
